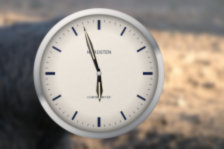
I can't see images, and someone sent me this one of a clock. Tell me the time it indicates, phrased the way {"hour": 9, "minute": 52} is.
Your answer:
{"hour": 5, "minute": 57}
